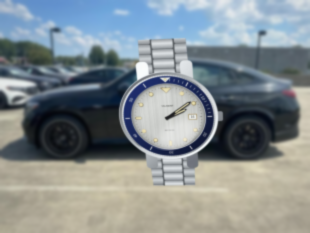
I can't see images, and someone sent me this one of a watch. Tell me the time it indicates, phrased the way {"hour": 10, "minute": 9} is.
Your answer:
{"hour": 2, "minute": 9}
